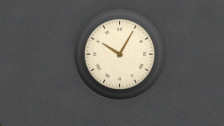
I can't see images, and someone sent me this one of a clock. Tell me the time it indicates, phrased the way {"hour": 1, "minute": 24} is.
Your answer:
{"hour": 10, "minute": 5}
